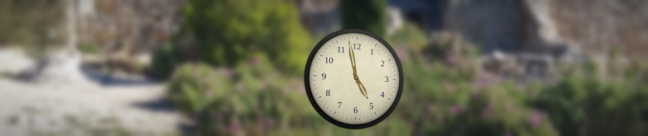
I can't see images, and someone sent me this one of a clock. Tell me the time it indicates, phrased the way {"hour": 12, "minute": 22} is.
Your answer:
{"hour": 4, "minute": 58}
